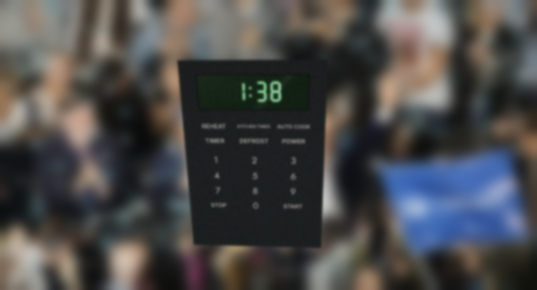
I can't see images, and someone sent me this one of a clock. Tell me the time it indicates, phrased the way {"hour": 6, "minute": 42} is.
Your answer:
{"hour": 1, "minute": 38}
